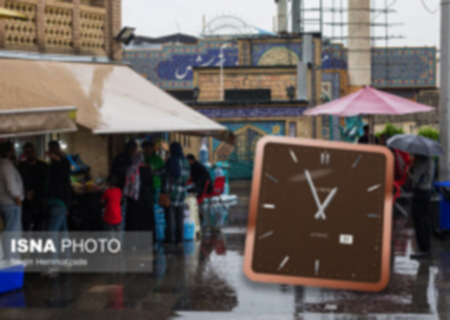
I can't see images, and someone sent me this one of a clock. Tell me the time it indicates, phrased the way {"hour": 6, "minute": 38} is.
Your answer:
{"hour": 12, "minute": 56}
